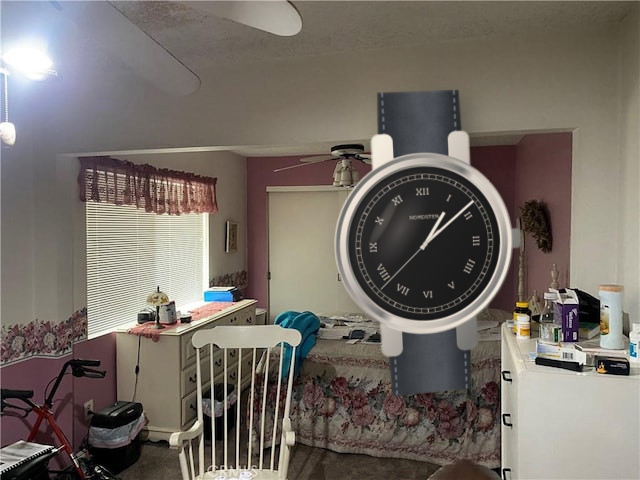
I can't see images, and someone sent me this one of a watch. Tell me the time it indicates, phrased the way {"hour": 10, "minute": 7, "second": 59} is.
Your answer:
{"hour": 1, "minute": 8, "second": 38}
